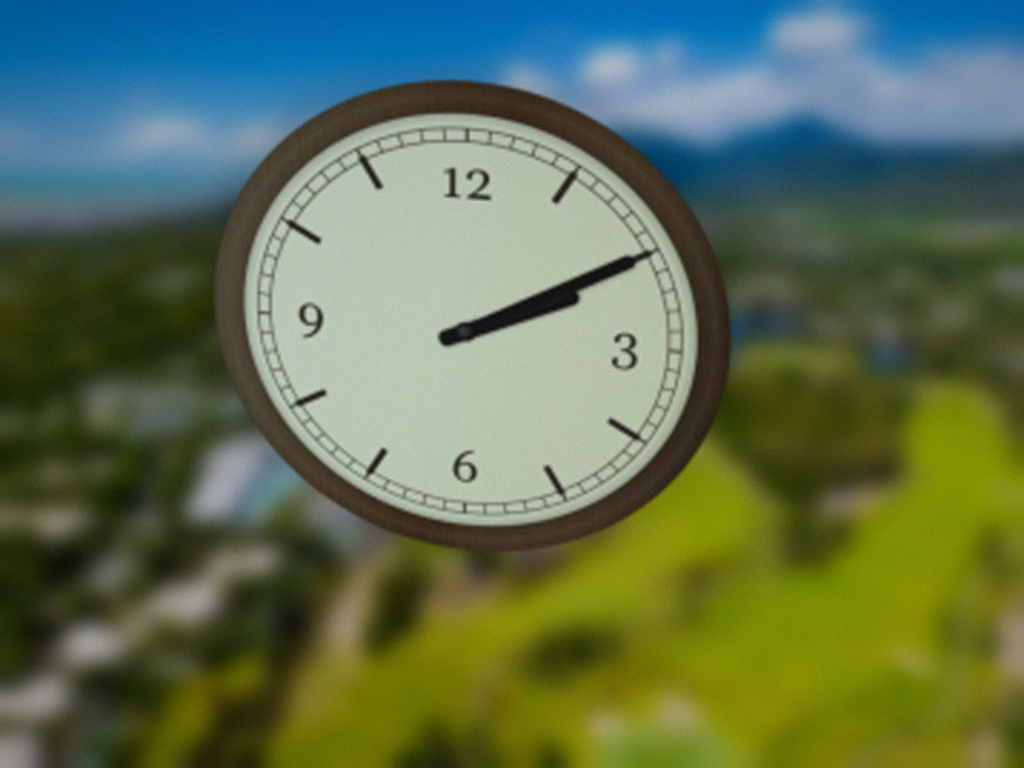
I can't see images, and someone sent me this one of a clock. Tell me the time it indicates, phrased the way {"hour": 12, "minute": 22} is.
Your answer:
{"hour": 2, "minute": 10}
